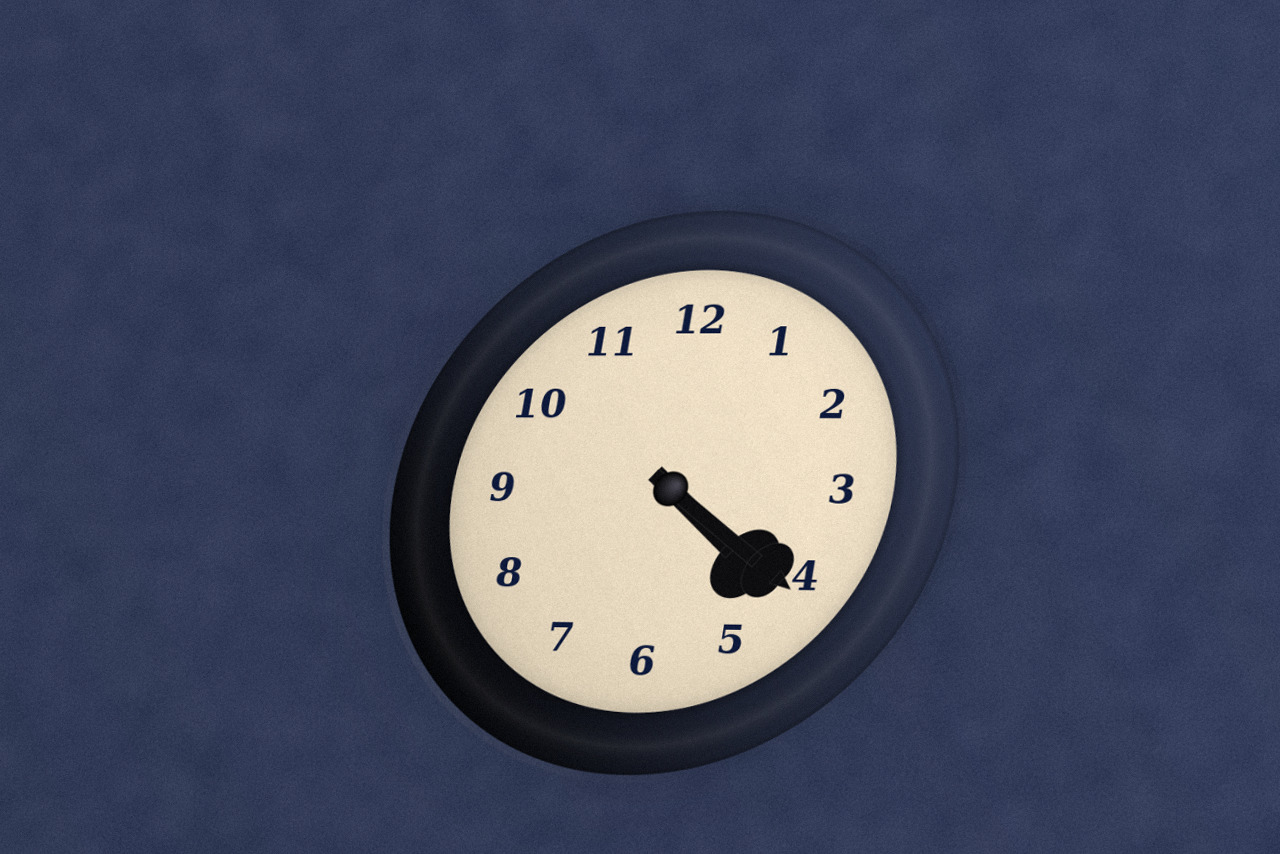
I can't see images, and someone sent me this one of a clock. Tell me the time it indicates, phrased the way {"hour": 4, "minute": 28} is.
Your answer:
{"hour": 4, "minute": 21}
